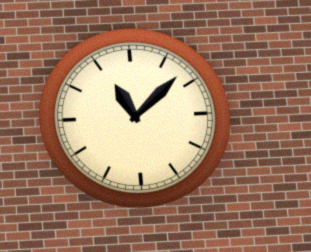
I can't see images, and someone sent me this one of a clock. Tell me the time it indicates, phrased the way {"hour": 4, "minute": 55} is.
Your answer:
{"hour": 11, "minute": 8}
